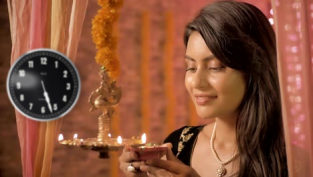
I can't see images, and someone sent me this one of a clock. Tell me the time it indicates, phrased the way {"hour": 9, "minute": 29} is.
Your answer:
{"hour": 5, "minute": 27}
